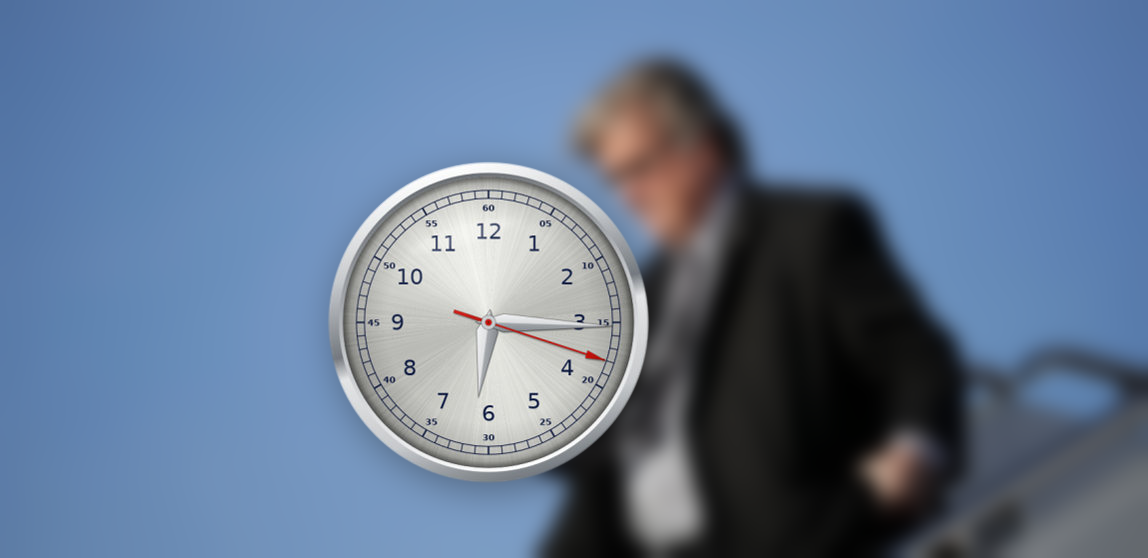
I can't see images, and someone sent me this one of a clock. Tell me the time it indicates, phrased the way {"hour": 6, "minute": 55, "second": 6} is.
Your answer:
{"hour": 6, "minute": 15, "second": 18}
